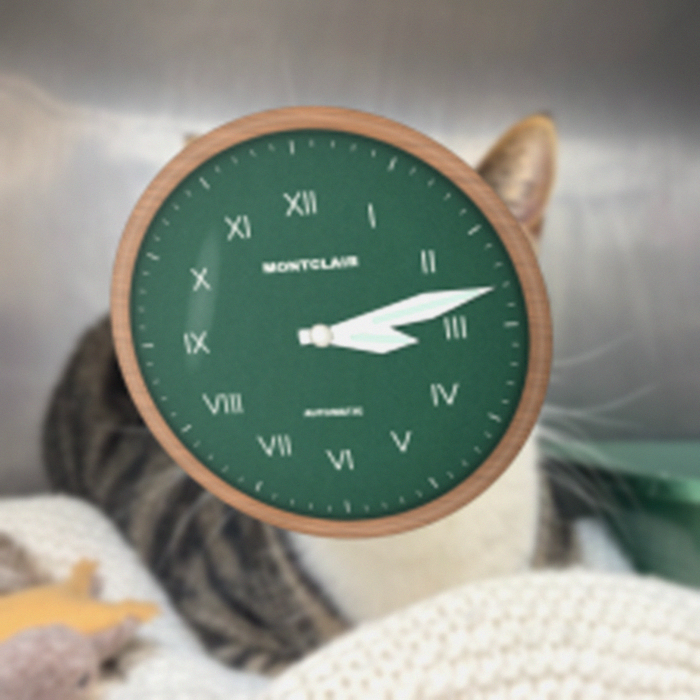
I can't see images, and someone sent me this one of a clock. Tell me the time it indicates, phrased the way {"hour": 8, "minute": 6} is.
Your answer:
{"hour": 3, "minute": 13}
